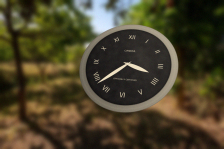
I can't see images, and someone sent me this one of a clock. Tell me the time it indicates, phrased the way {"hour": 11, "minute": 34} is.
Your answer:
{"hour": 3, "minute": 38}
